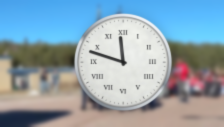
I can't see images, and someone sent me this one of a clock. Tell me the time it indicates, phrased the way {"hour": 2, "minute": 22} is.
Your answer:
{"hour": 11, "minute": 48}
